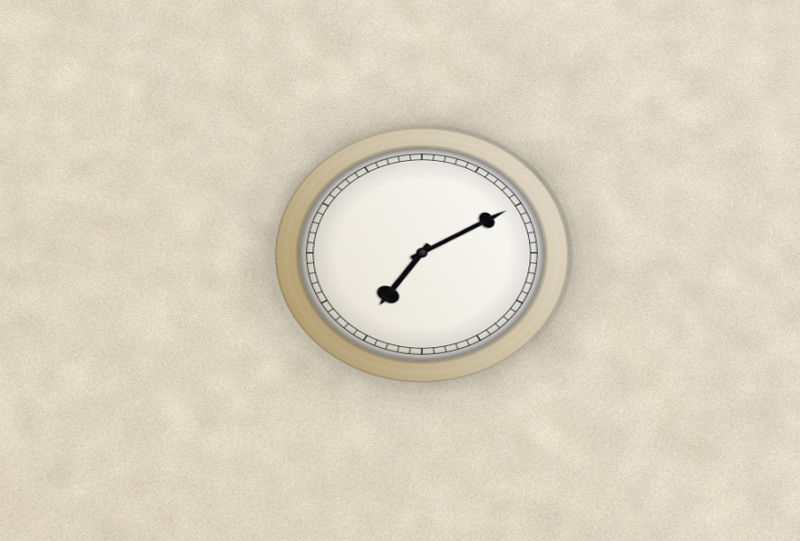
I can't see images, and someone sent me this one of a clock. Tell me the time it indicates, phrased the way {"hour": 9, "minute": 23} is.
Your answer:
{"hour": 7, "minute": 10}
